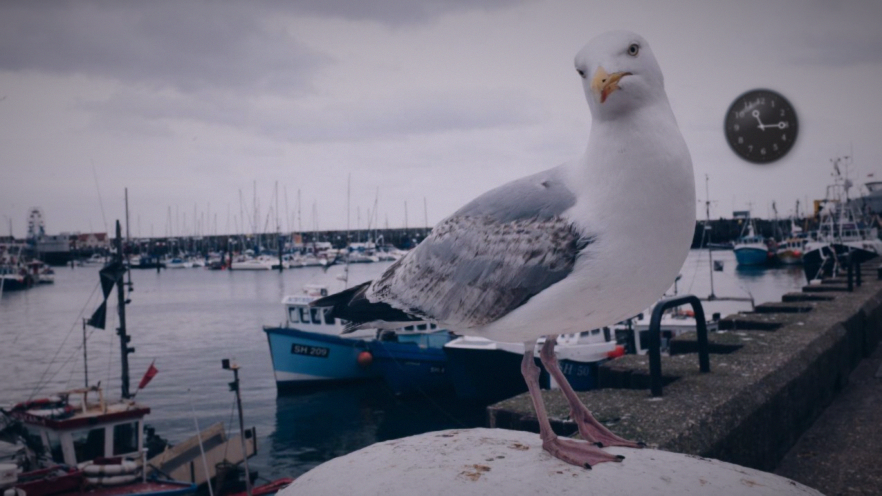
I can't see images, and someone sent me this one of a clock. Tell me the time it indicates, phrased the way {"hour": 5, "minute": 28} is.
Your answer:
{"hour": 11, "minute": 15}
